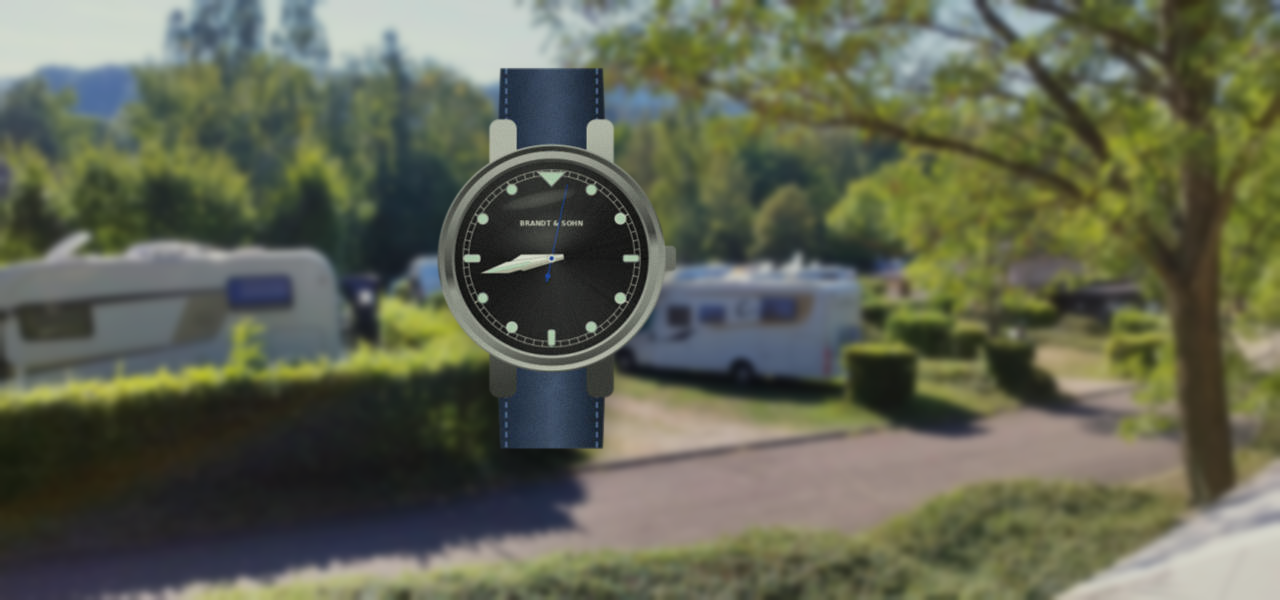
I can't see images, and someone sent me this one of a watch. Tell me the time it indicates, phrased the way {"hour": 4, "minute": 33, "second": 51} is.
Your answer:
{"hour": 8, "minute": 43, "second": 2}
